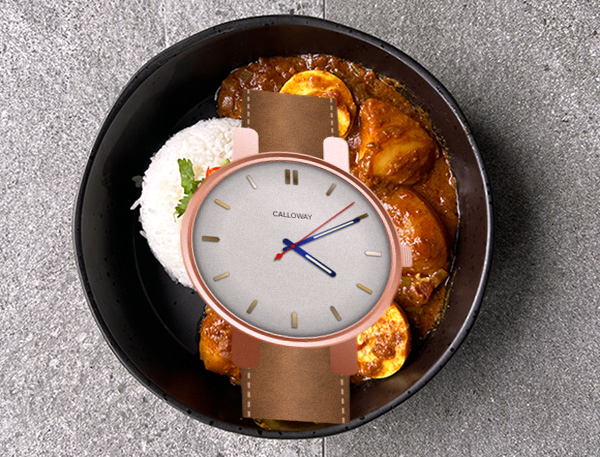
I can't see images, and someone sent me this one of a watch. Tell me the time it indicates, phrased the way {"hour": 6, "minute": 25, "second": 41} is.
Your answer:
{"hour": 4, "minute": 10, "second": 8}
